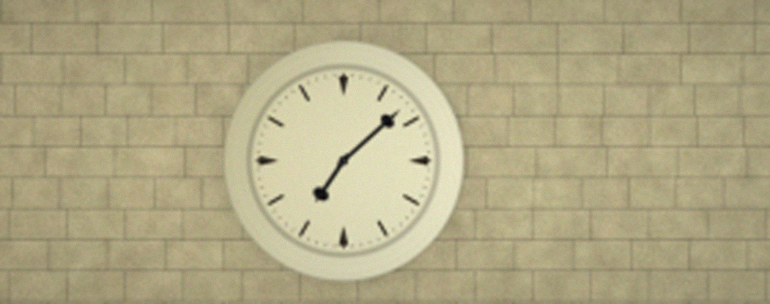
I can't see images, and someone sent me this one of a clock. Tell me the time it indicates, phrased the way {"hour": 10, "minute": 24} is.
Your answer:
{"hour": 7, "minute": 8}
